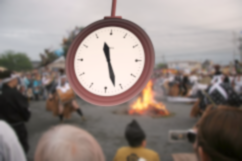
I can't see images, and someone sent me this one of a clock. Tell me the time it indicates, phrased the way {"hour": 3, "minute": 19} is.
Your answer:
{"hour": 11, "minute": 27}
